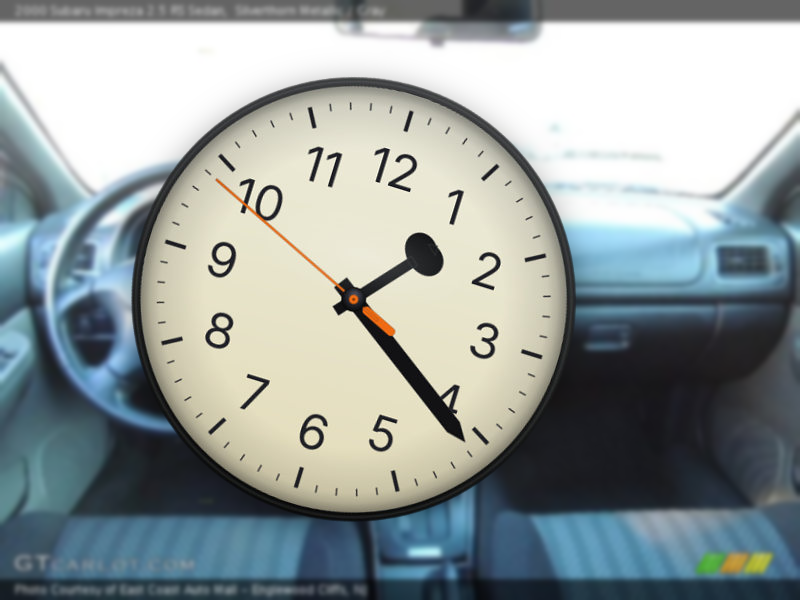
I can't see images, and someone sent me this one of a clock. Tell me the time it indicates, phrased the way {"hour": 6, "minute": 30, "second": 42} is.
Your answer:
{"hour": 1, "minute": 20, "second": 49}
